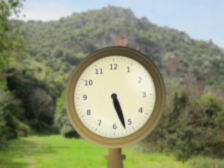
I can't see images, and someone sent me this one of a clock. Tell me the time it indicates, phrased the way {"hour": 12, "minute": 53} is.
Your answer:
{"hour": 5, "minute": 27}
